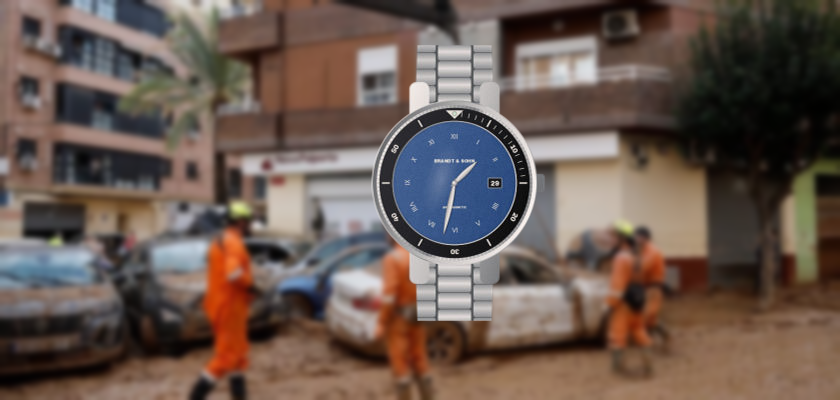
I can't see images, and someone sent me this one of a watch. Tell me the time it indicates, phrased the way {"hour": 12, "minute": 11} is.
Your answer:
{"hour": 1, "minute": 32}
